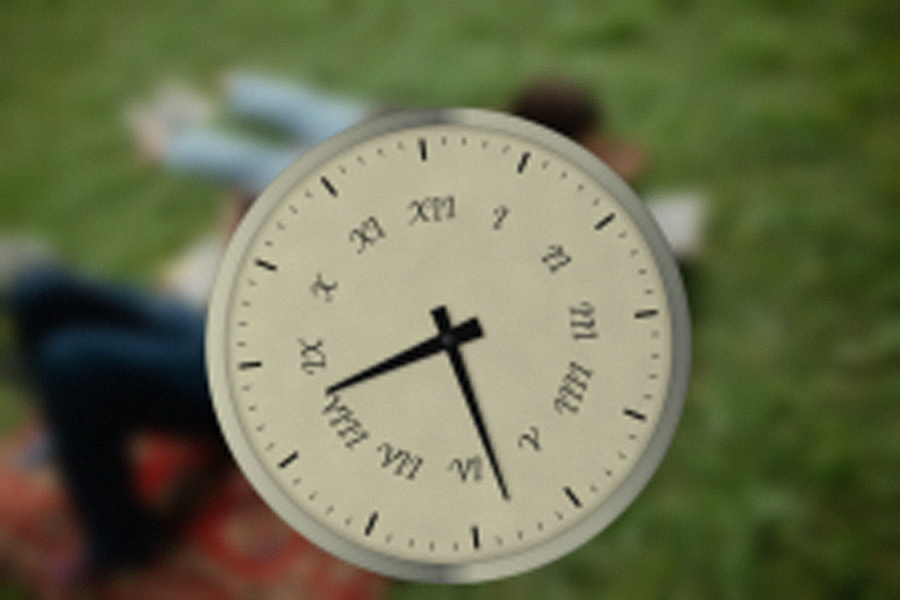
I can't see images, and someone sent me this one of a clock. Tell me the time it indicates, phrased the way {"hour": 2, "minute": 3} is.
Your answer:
{"hour": 8, "minute": 28}
